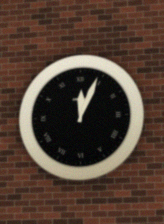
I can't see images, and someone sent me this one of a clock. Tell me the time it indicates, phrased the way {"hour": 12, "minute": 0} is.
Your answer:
{"hour": 12, "minute": 4}
